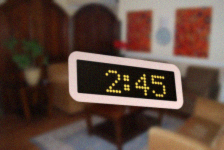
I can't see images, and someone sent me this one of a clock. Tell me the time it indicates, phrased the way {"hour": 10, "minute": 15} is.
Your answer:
{"hour": 2, "minute": 45}
